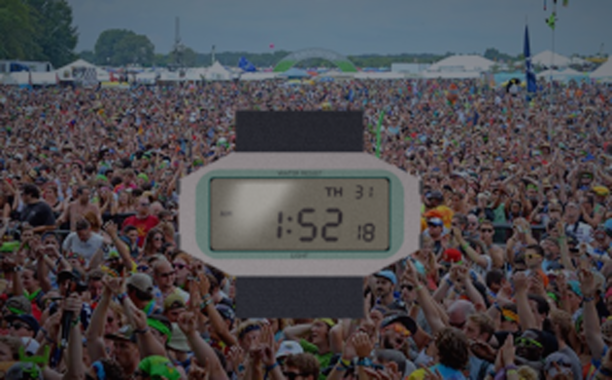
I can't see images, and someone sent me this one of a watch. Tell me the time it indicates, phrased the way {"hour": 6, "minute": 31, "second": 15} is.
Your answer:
{"hour": 1, "minute": 52, "second": 18}
